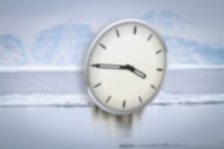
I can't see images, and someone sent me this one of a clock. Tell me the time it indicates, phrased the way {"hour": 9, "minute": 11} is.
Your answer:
{"hour": 3, "minute": 45}
